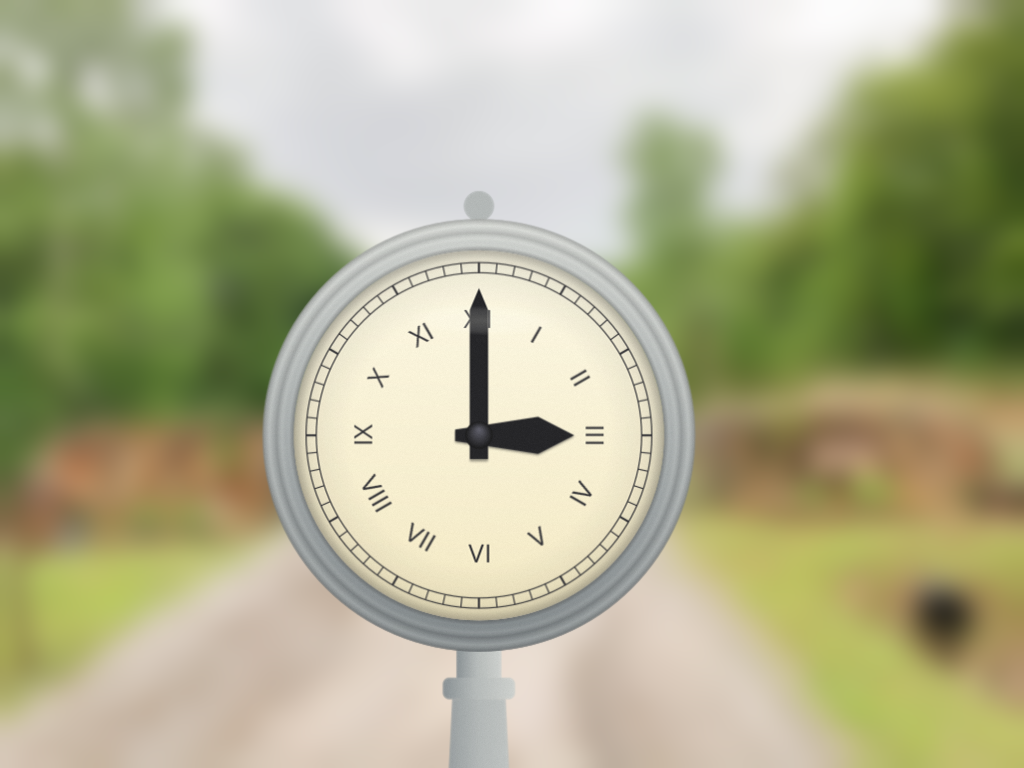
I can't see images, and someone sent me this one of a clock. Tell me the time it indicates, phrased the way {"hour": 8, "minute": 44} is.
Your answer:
{"hour": 3, "minute": 0}
